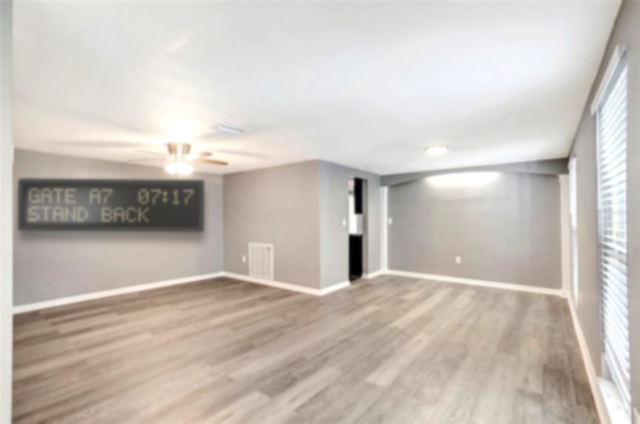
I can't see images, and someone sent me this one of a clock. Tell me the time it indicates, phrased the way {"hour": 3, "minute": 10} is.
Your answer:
{"hour": 7, "minute": 17}
